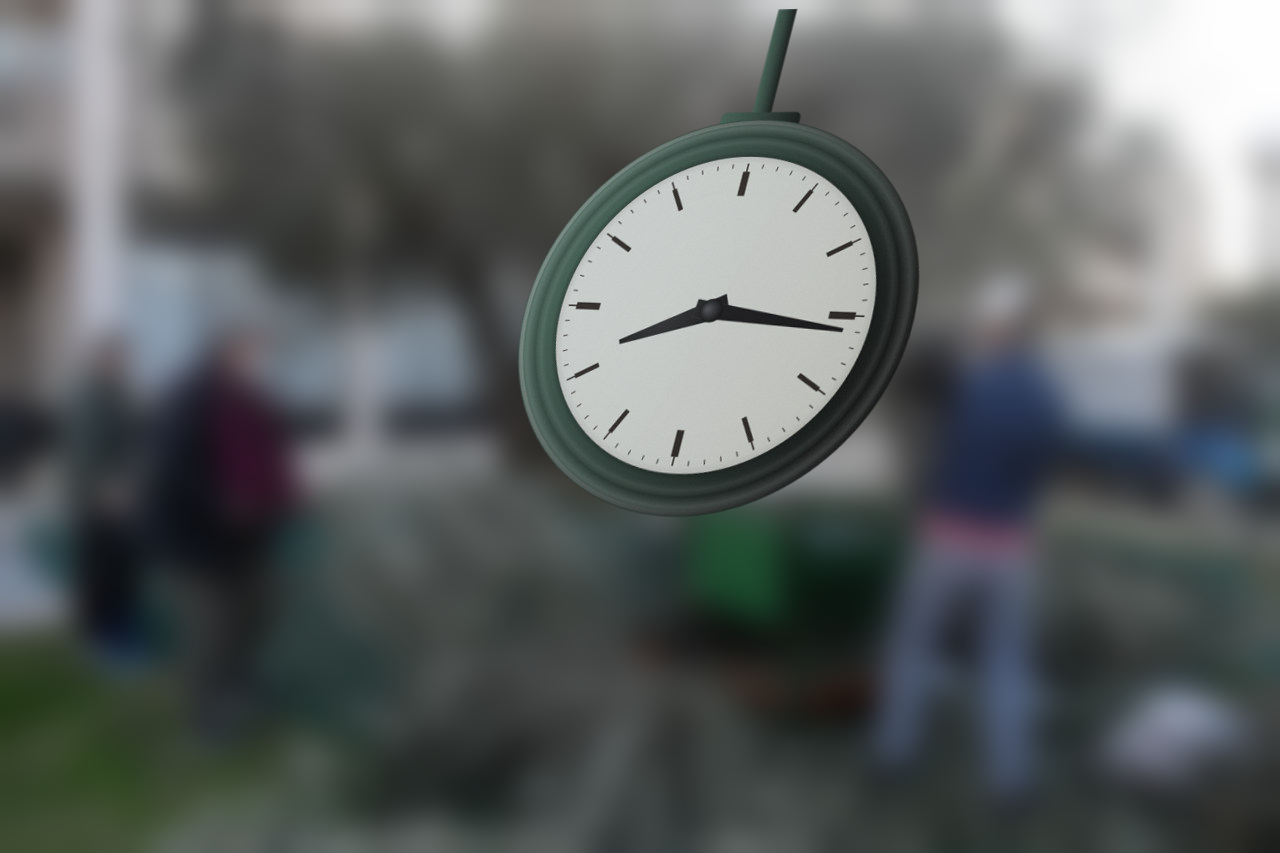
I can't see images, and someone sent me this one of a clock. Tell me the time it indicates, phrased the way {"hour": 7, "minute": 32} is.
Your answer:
{"hour": 8, "minute": 16}
